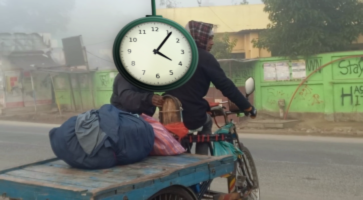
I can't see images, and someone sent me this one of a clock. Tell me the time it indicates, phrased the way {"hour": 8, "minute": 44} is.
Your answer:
{"hour": 4, "minute": 6}
